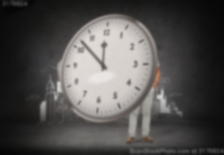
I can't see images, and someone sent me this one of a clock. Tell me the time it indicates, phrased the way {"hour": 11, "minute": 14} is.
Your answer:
{"hour": 11, "minute": 52}
